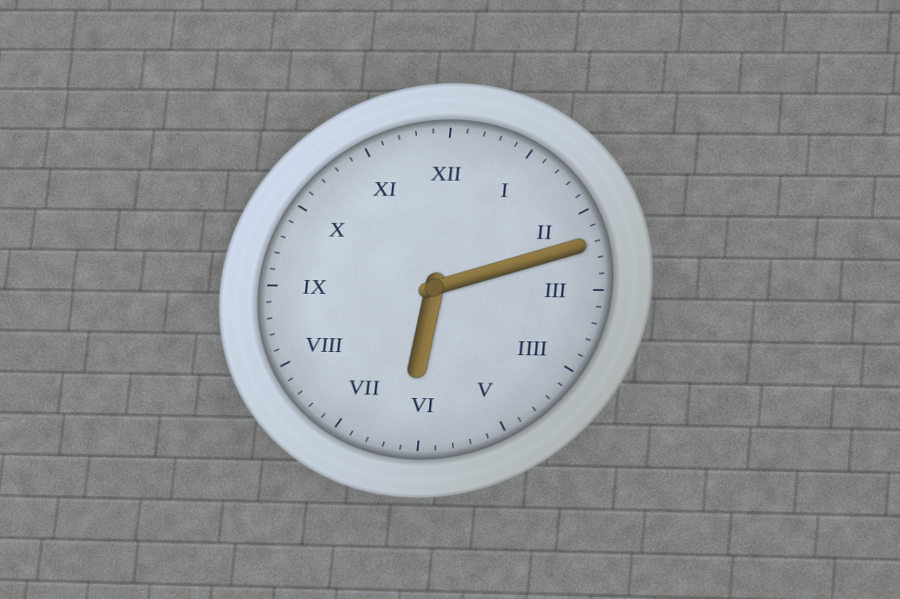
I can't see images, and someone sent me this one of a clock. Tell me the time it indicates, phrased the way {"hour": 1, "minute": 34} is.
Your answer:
{"hour": 6, "minute": 12}
